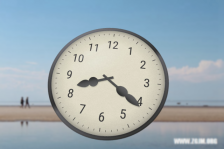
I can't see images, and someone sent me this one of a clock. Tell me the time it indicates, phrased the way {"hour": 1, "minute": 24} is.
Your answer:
{"hour": 8, "minute": 21}
